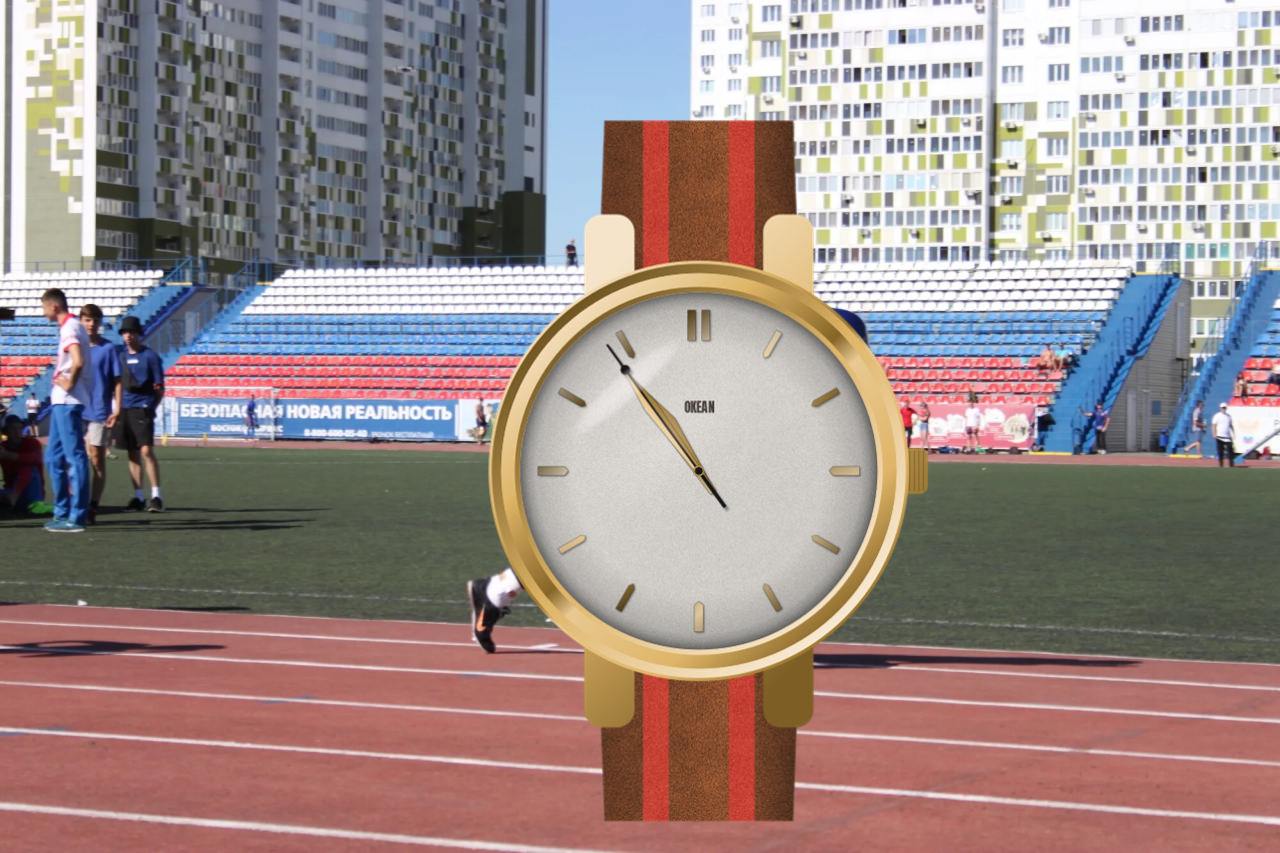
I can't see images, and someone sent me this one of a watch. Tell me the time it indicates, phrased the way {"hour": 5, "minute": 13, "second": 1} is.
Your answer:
{"hour": 10, "minute": 53, "second": 54}
